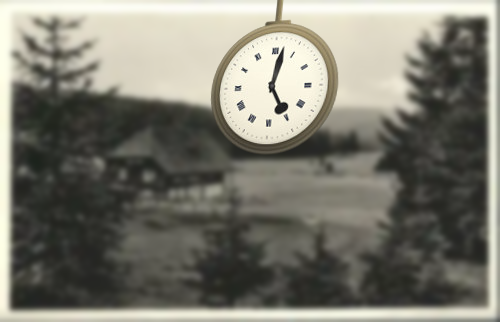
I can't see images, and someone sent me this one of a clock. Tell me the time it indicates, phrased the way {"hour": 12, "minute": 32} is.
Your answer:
{"hour": 5, "minute": 2}
